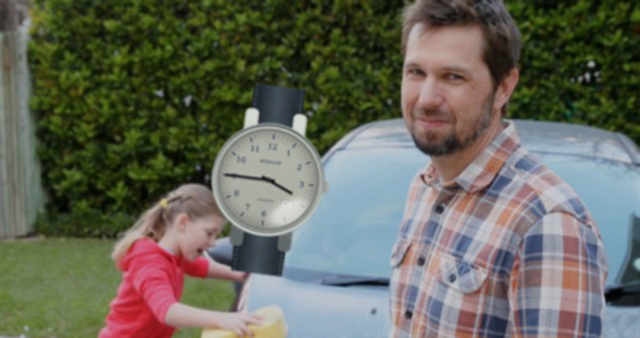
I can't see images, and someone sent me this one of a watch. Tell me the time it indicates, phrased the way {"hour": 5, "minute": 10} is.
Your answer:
{"hour": 3, "minute": 45}
